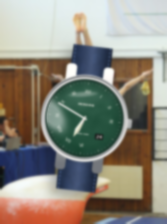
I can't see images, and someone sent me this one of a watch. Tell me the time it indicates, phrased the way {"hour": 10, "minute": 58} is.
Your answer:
{"hour": 6, "minute": 49}
